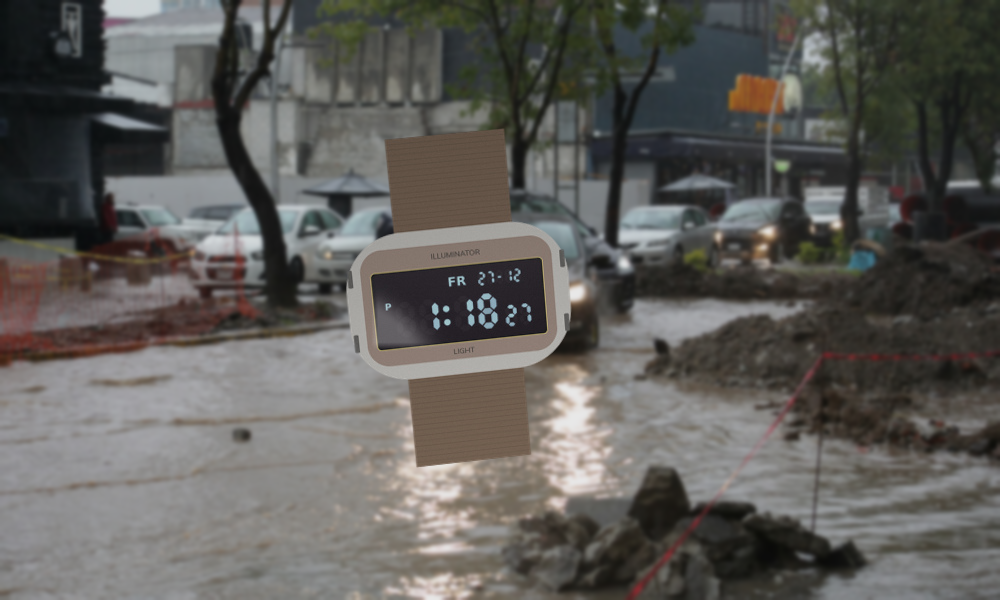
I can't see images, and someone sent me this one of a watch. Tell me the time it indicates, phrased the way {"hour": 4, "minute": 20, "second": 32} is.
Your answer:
{"hour": 1, "minute": 18, "second": 27}
